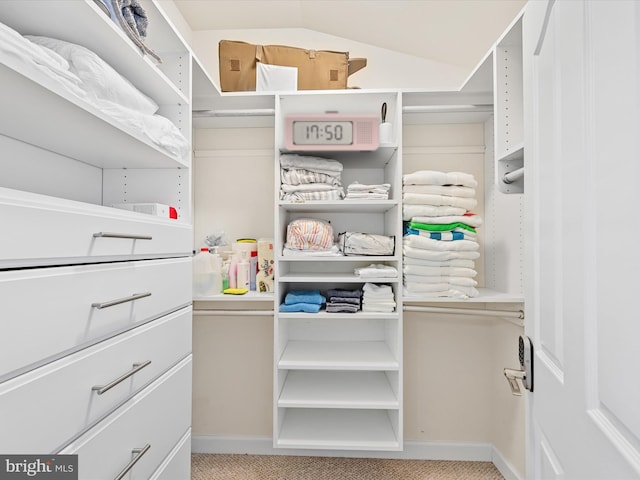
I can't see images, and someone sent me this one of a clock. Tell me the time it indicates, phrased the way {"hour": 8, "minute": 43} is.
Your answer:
{"hour": 17, "minute": 50}
